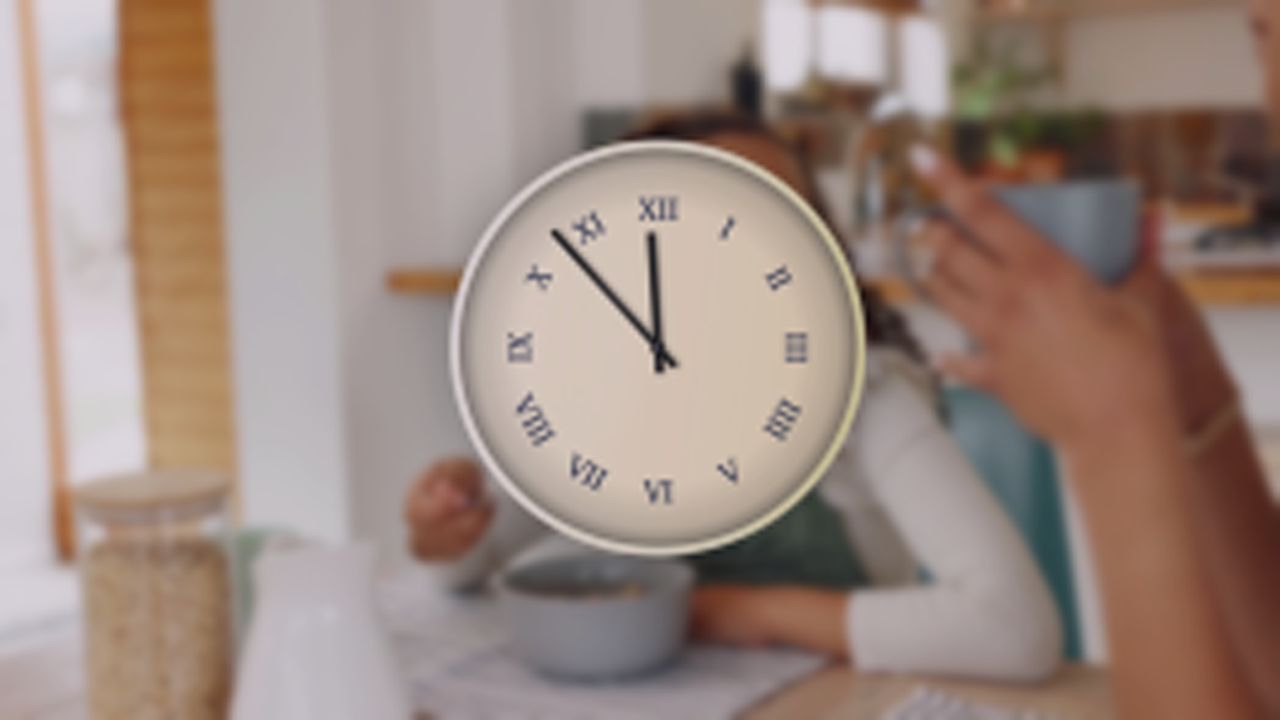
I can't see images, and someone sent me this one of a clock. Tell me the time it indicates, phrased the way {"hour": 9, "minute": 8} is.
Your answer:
{"hour": 11, "minute": 53}
